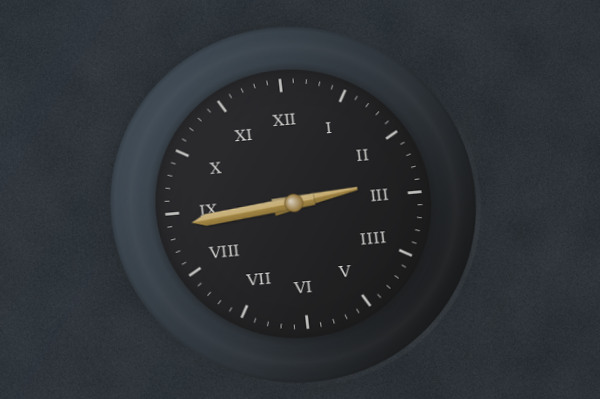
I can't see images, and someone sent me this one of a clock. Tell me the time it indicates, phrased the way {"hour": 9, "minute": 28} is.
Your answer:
{"hour": 2, "minute": 44}
